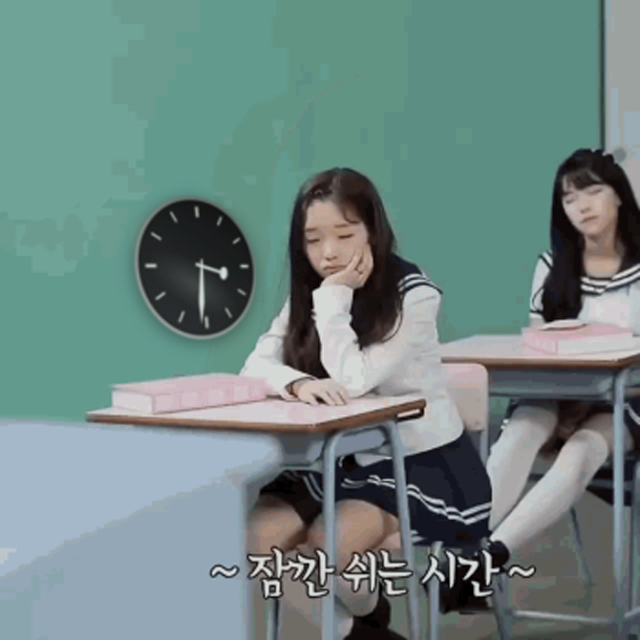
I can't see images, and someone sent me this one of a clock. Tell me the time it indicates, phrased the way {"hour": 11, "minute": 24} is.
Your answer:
{"hour": 3, "minute": 31}
